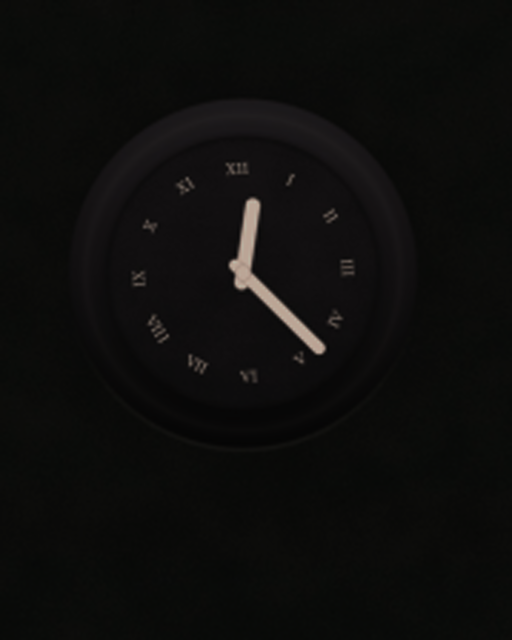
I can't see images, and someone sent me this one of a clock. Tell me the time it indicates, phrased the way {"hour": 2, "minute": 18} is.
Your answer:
{"hour": 12, "minute": 23}
